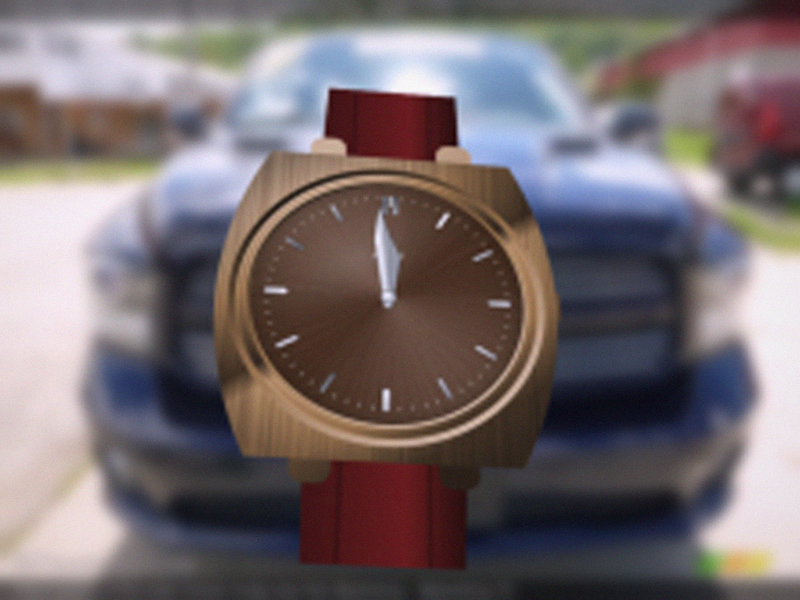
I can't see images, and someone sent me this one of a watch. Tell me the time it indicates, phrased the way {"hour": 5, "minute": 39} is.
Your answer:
{"hour": 11, "minute": 59}
